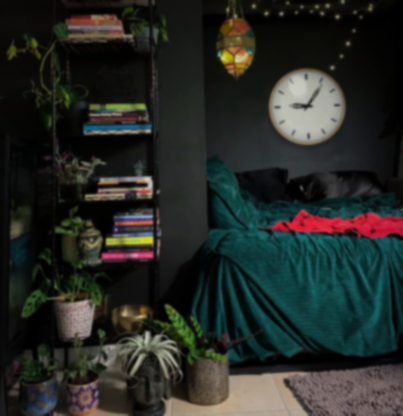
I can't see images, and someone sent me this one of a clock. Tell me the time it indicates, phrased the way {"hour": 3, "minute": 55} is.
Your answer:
{"hour": 9, "minute": 6}
